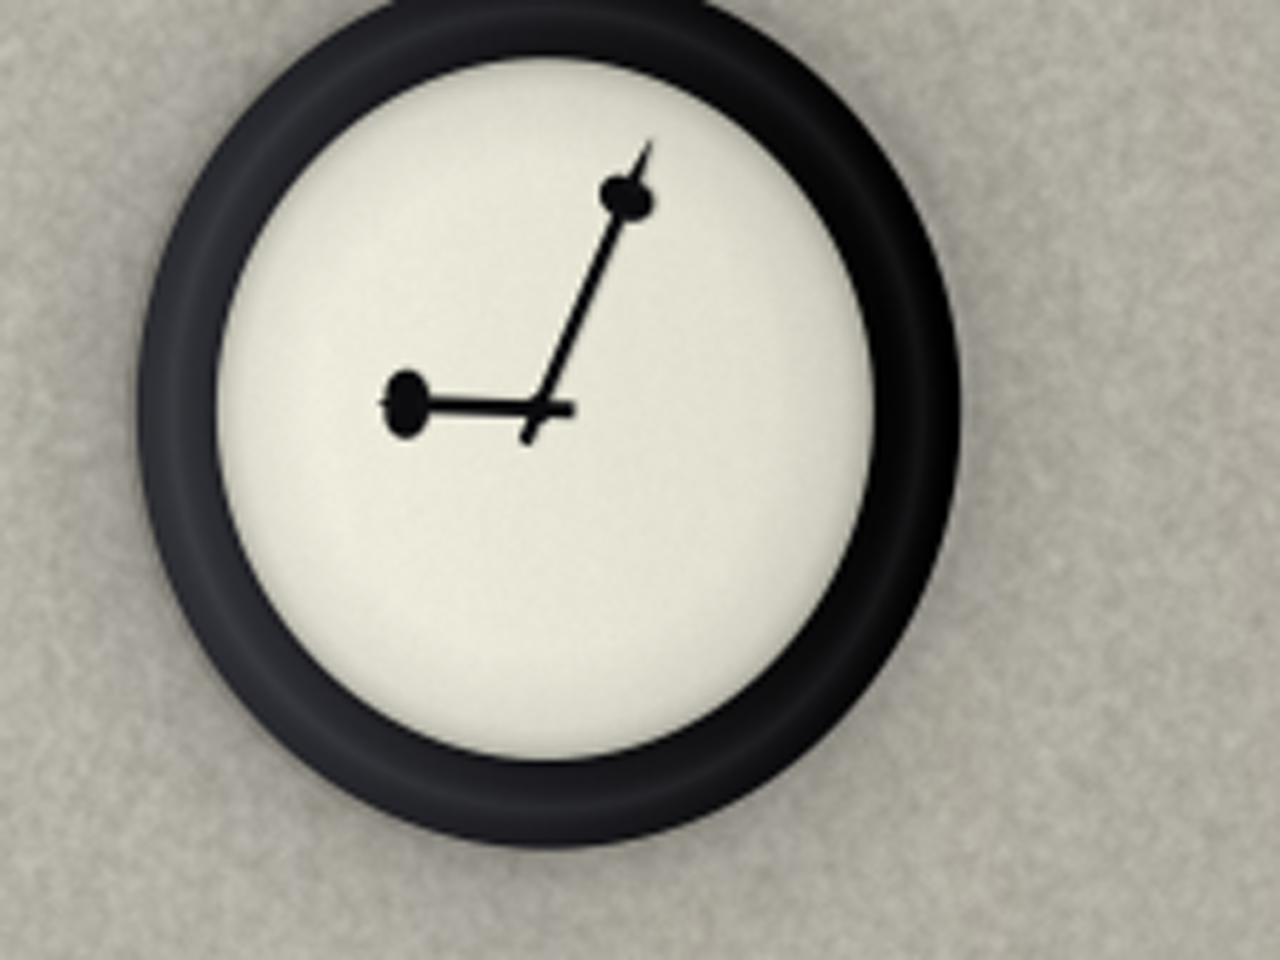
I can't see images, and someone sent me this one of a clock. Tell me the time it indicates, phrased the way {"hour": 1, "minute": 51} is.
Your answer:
{"hour": 9, "minute": 4}
